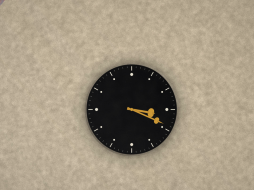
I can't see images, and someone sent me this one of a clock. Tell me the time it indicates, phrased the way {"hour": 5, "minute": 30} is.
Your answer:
{"hour": 3, "minute": 19}
